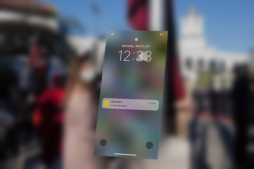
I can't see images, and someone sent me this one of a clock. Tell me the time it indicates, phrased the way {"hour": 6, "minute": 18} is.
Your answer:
{"hour": 12, "minute": 33}
